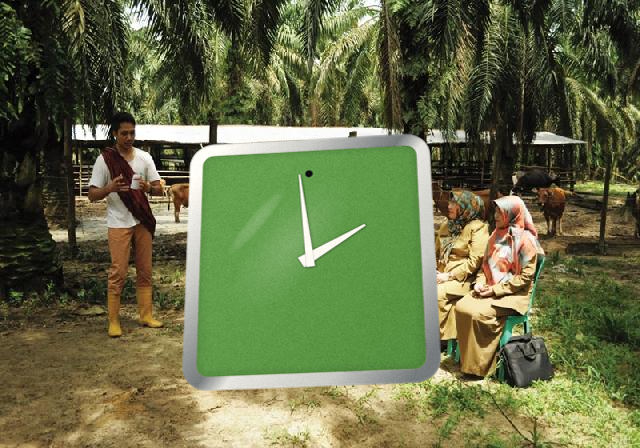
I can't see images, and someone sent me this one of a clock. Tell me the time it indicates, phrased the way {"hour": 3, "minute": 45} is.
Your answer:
{"hour": 1, "minute": 59}
